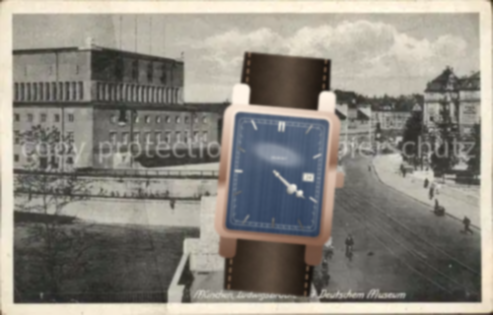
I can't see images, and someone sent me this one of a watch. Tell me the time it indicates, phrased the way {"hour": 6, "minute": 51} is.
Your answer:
{"hour": 4, "minute": 21}
